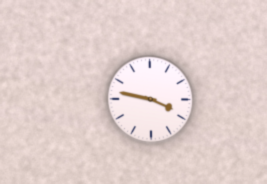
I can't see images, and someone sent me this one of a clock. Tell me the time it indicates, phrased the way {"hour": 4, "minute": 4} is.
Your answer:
{"hour": 3, "minute": 47}
